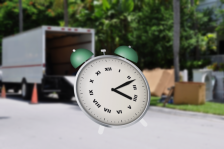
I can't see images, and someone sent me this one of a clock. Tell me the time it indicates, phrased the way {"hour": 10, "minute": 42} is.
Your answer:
{"hour": 4, "minute": 12}
